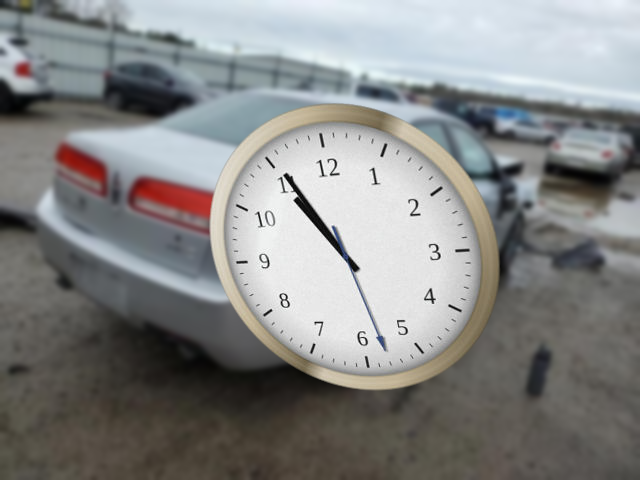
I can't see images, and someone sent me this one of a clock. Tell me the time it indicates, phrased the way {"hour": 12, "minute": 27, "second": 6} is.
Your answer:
{"hour": 10, "minute": 55, "second": 28}
